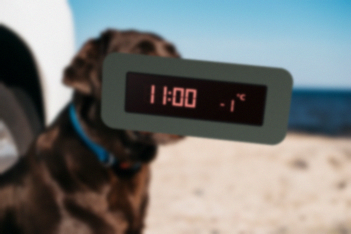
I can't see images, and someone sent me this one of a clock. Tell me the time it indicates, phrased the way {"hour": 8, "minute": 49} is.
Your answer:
{"hour": 11, "minute": 0}
